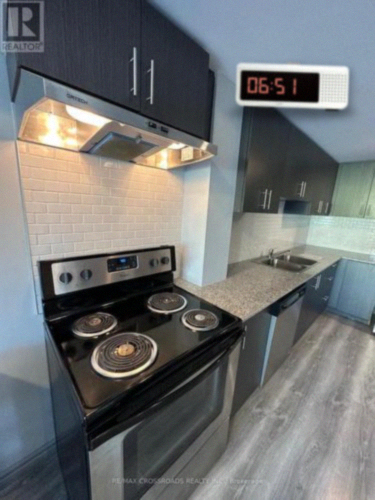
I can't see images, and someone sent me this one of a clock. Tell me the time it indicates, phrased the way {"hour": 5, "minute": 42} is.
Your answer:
{"hour": 6, "minute": 51}
